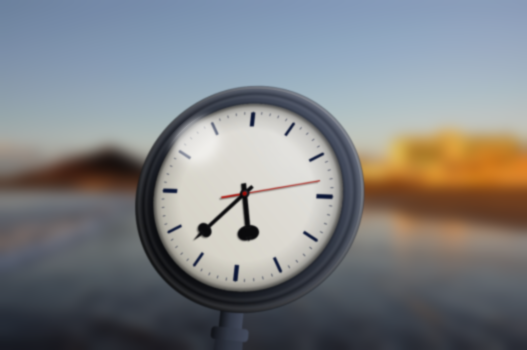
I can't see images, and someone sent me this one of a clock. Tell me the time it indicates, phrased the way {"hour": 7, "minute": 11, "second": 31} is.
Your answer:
{"hour": 5, "minute": 37, "second": 13}
